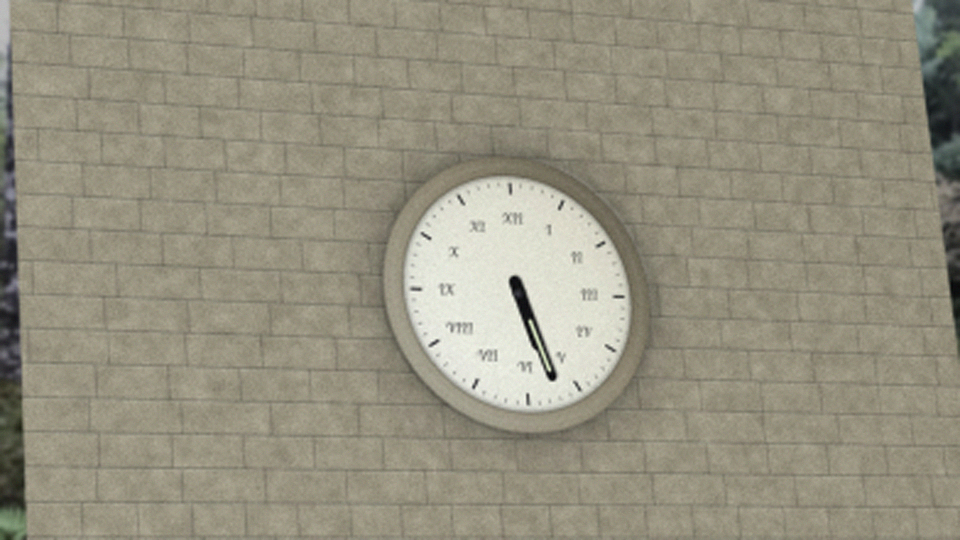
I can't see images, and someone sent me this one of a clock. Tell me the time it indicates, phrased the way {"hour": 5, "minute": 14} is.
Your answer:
{"hour": 5, "minute": 27}
